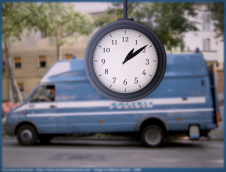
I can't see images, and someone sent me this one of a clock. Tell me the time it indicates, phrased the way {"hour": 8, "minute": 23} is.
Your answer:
{"hour": 1, "minute": 9}
